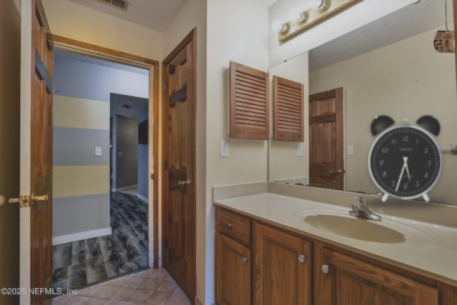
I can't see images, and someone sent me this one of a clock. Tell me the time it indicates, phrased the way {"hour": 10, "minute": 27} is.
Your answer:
{"hour": 5, "minute": 33}
